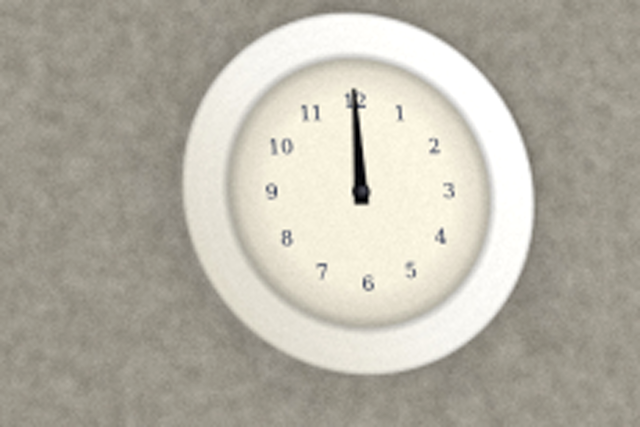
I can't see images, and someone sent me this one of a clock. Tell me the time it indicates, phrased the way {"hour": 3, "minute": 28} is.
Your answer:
{"hour": 12, "minute": 0}
